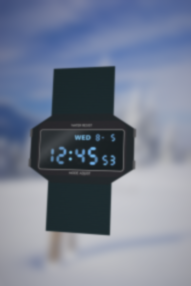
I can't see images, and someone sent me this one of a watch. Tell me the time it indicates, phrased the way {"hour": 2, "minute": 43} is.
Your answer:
{"hour": 12, "minute": 45}
